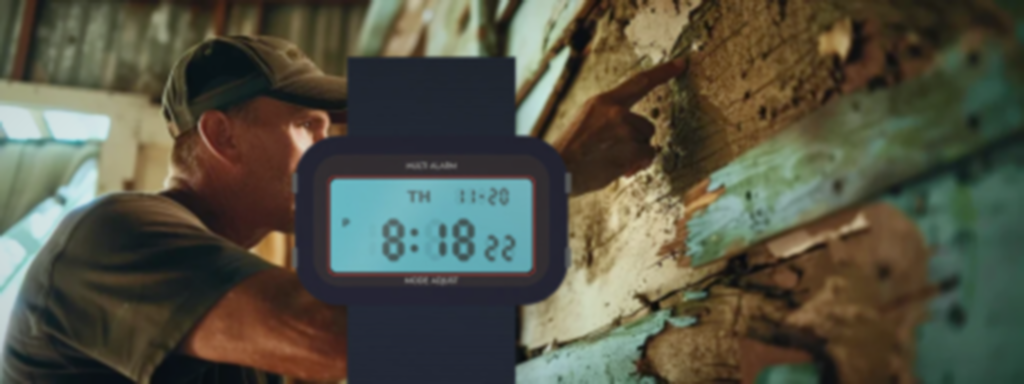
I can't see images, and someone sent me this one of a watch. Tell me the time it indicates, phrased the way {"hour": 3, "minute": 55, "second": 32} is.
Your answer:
{"hour": 8, "minute": 18, "second": 22}
